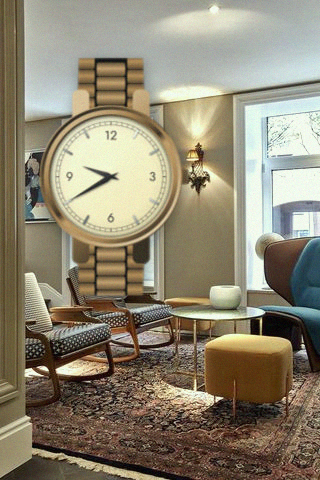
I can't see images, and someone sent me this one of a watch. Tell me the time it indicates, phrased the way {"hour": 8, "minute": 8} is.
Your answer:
{"hour": 9, "minute": 40}
